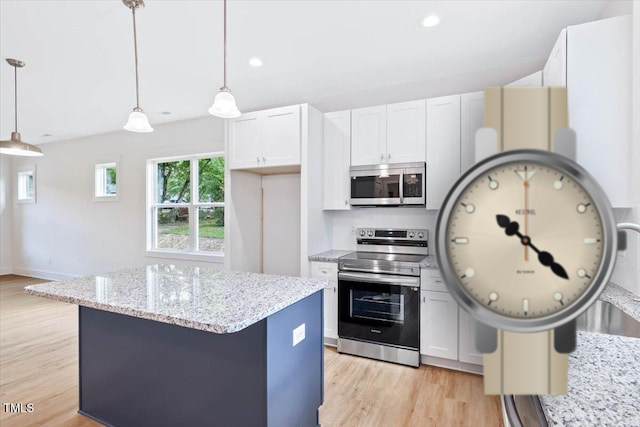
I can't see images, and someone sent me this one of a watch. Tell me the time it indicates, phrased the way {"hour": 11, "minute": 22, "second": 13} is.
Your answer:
{"hour": 10, "minute": 22, "second": 0}
